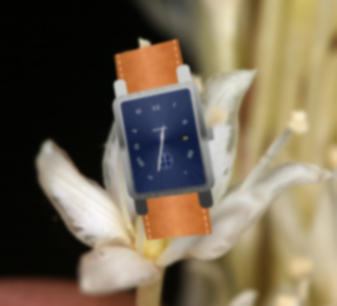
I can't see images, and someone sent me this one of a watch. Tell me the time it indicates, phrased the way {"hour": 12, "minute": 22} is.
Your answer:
{"hour": 12, "minute": 33}
